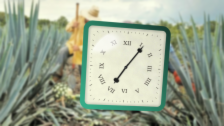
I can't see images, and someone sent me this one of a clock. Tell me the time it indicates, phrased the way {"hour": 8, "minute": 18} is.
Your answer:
{"hour": 7, "minute": 6}
